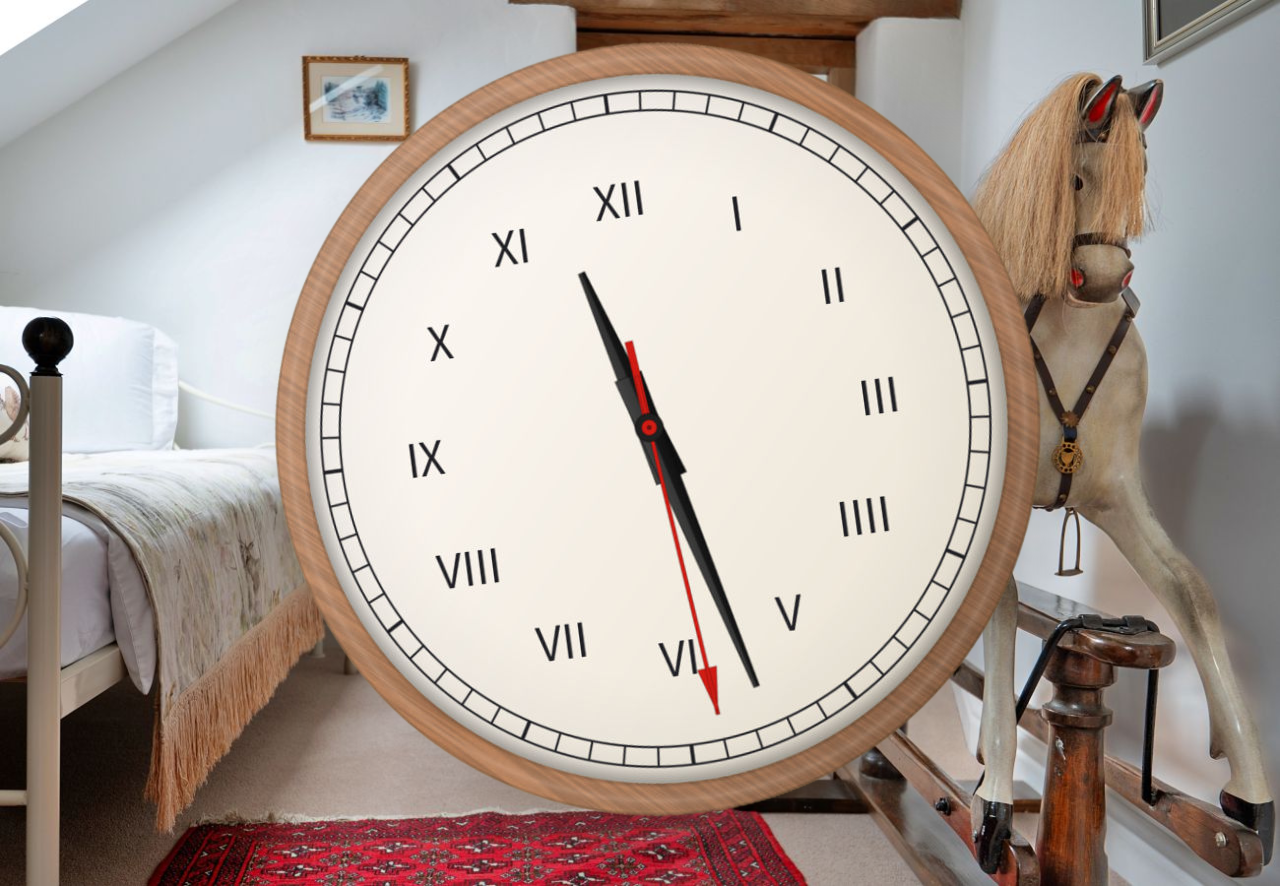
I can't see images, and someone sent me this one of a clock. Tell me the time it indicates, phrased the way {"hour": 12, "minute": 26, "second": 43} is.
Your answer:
{"hour": 11, "minute": 27, "second": 29}
